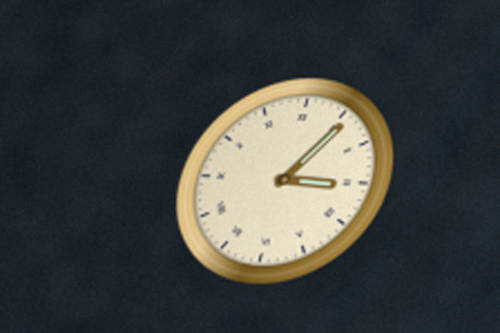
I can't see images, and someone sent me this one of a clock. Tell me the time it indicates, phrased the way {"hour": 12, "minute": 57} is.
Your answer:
{"hour": 3, "minute": 6}
